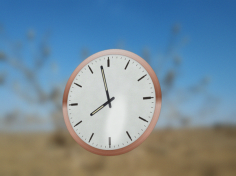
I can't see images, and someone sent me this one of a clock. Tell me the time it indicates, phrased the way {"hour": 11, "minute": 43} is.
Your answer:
{"hour": 7, "minute": 58}
